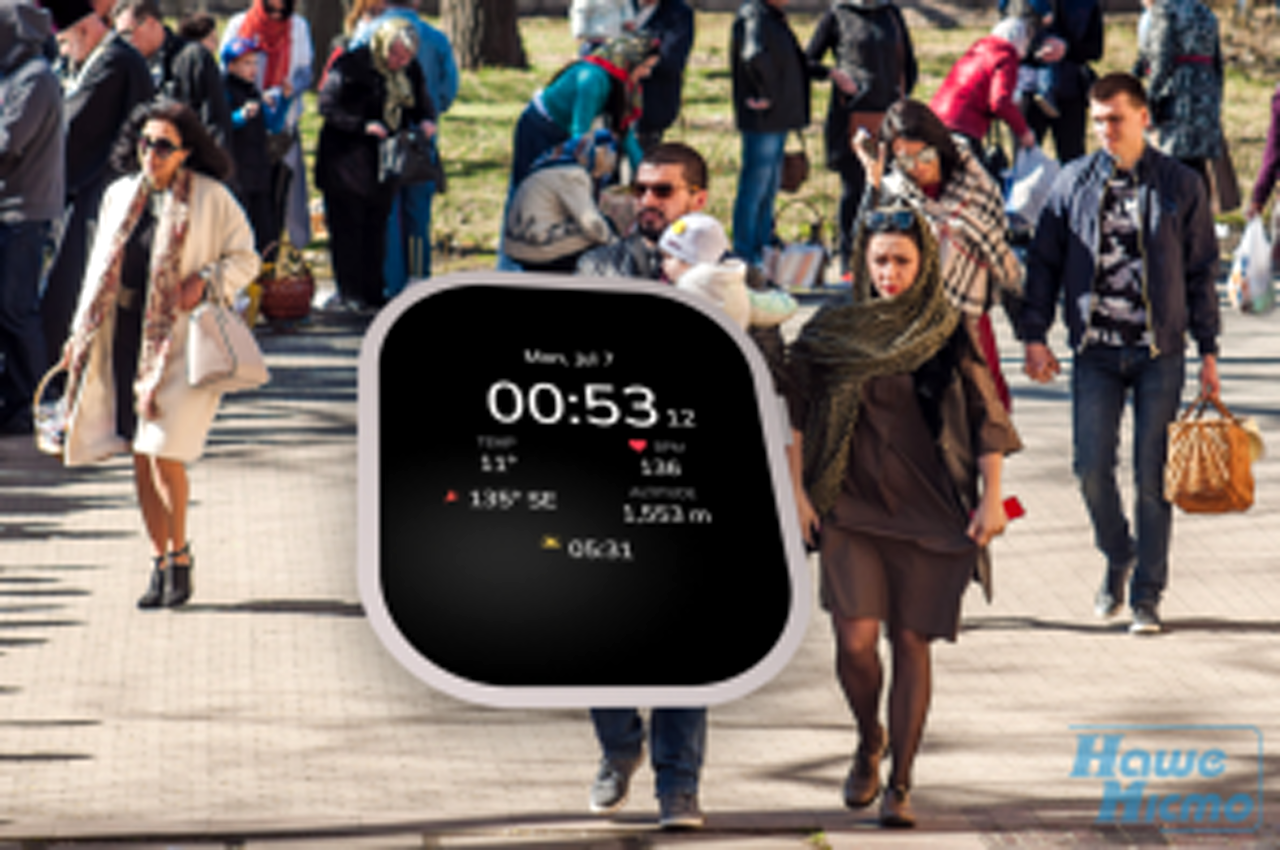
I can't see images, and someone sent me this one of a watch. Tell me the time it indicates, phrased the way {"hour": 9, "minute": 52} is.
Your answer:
{"hour": 0, "minute": 53}
